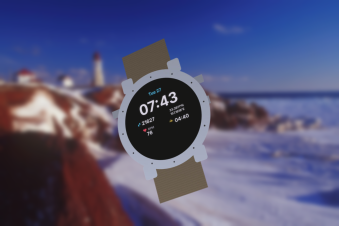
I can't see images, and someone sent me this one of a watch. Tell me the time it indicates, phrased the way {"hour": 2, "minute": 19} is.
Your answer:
{"hour": 7, "minute": 43}
